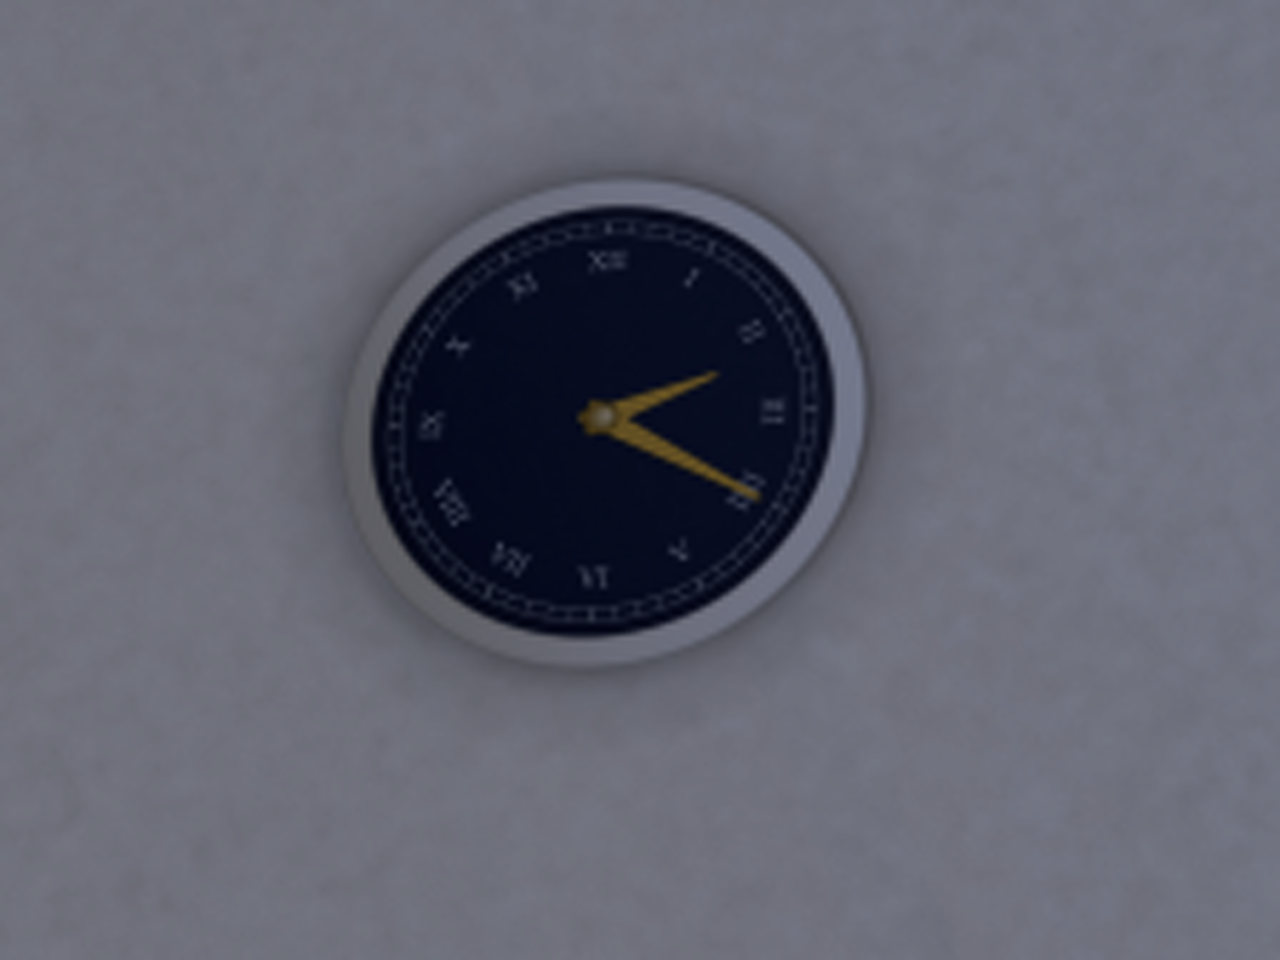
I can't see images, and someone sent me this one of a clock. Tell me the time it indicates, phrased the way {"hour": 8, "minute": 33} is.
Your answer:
{"hour": 2, "minute": 20}
